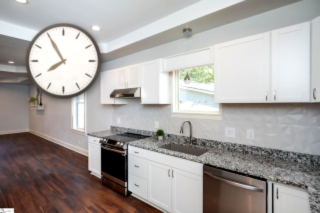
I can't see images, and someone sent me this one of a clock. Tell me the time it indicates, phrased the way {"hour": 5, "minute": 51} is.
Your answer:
{"hour": 7, "minute": 55}
